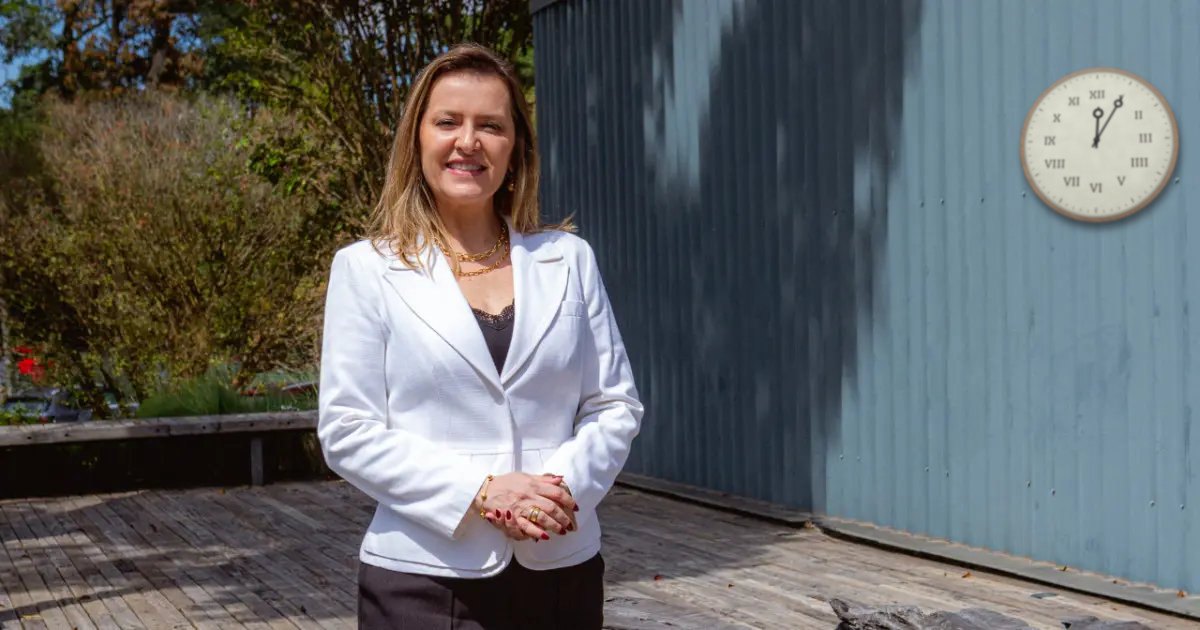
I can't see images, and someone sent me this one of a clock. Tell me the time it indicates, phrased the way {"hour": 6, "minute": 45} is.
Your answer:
{"hour": 12, "minute": 5}
